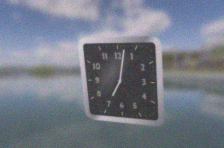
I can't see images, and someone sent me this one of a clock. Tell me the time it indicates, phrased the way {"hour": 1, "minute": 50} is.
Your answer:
{"hour": 7, "minute": 2}
